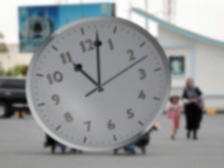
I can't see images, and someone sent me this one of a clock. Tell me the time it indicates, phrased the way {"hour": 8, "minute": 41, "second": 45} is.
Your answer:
{"hour": 11, "minute": 2, "second": 12}
